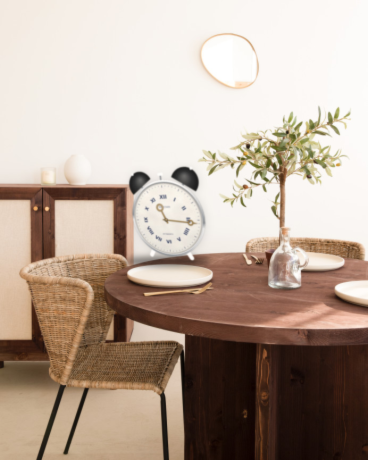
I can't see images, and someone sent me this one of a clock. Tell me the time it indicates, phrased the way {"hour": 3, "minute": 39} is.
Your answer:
{"hour": 11, "minute": 16}
